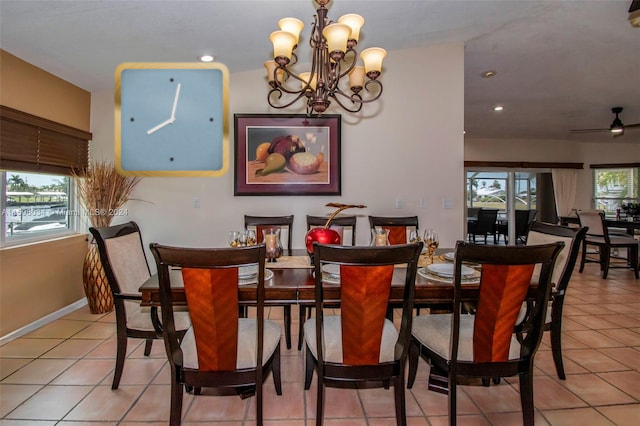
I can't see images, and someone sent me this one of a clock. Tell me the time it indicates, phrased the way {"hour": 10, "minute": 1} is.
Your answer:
{"hour": 8, "minute": 2}
